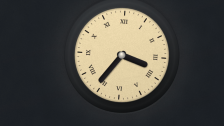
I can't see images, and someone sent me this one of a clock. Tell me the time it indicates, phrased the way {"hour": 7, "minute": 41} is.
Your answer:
{"hour": 3, "minute": 36}
